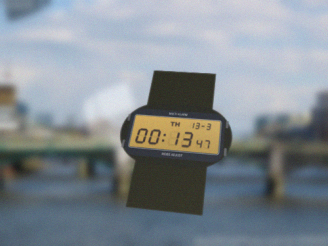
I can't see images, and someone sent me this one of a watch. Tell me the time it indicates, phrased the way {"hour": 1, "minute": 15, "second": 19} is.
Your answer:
{"hour": 0, "minute": 13, "second": 47}
